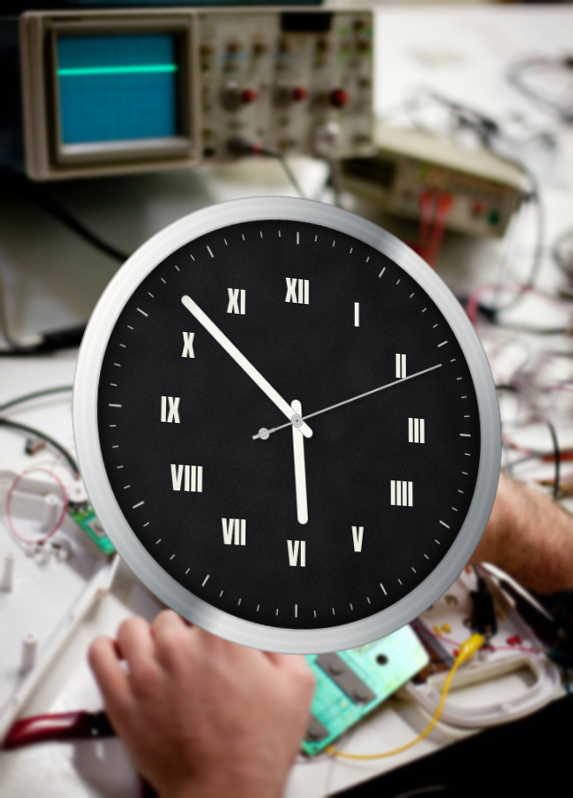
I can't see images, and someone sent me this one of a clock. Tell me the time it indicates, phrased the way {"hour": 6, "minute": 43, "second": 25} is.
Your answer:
{"hour": 5, "minute": 52, "second": 11}
